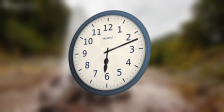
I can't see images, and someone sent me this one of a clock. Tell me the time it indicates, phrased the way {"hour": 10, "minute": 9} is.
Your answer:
{"hour": 6, "minute": 12}
